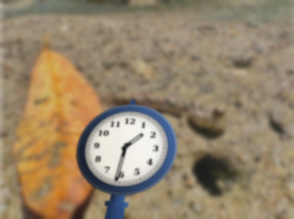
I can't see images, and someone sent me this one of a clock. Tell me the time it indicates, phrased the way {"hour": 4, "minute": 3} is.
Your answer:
{"hour": 1, "minute": 31}
